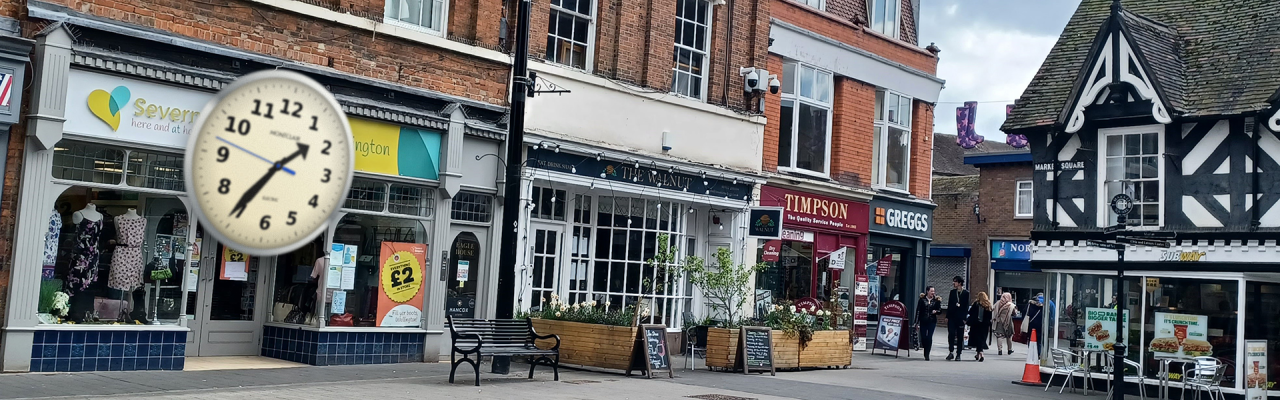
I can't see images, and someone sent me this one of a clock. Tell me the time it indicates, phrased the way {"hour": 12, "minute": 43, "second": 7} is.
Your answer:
{"hour": 1, "minute": 35, "second": 47}
